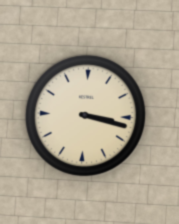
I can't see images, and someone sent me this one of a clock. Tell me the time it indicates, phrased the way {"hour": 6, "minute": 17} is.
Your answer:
{"hour": 3, "minute": 17}
